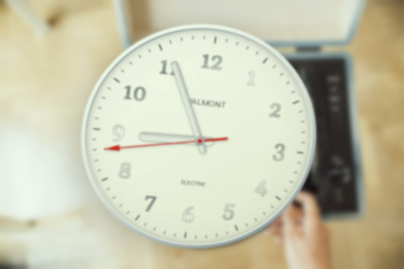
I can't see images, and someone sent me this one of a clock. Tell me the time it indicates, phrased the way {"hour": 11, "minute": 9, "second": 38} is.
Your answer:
{"hour": 8, "minute": 55, "second": 43}
